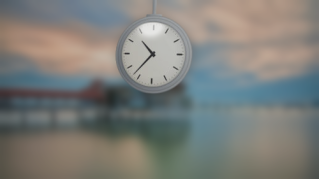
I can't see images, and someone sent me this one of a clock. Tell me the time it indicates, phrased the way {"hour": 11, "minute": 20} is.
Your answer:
{"hour": 10, "minute": 37}
